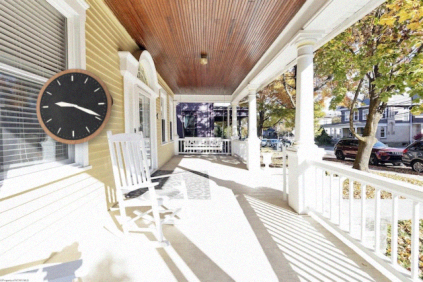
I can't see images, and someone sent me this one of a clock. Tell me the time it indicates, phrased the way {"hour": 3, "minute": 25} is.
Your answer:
{"hour": 9, "minute": 19}
